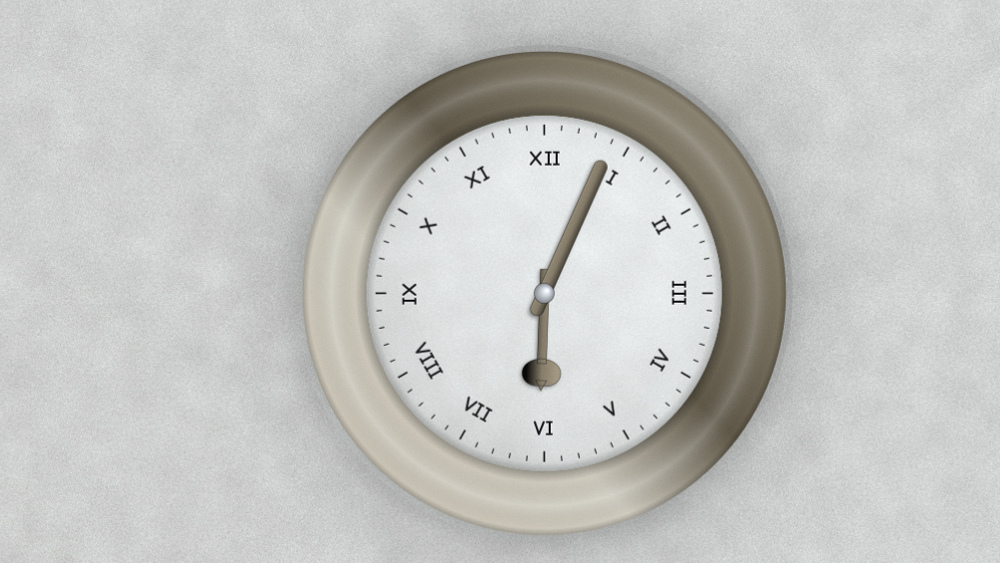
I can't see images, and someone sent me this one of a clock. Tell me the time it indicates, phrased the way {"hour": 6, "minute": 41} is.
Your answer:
{"hour": 6, "minute": 4}
